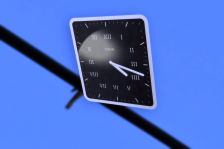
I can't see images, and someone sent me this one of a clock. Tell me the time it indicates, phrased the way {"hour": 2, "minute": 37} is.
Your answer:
{"hour": 4, "minute": 18}
